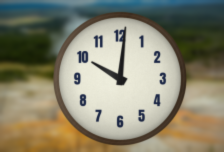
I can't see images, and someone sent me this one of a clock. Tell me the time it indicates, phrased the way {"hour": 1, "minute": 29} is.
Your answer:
{"hour": 10, "minute": 1}
